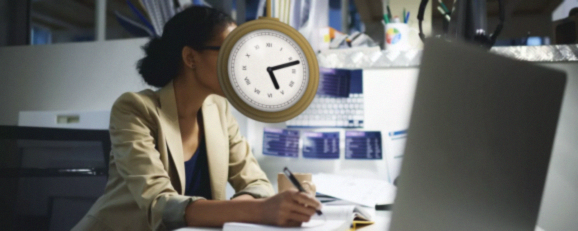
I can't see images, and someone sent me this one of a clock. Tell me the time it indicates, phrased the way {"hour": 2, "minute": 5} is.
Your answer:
{"hour": 5, "minute": 12}
